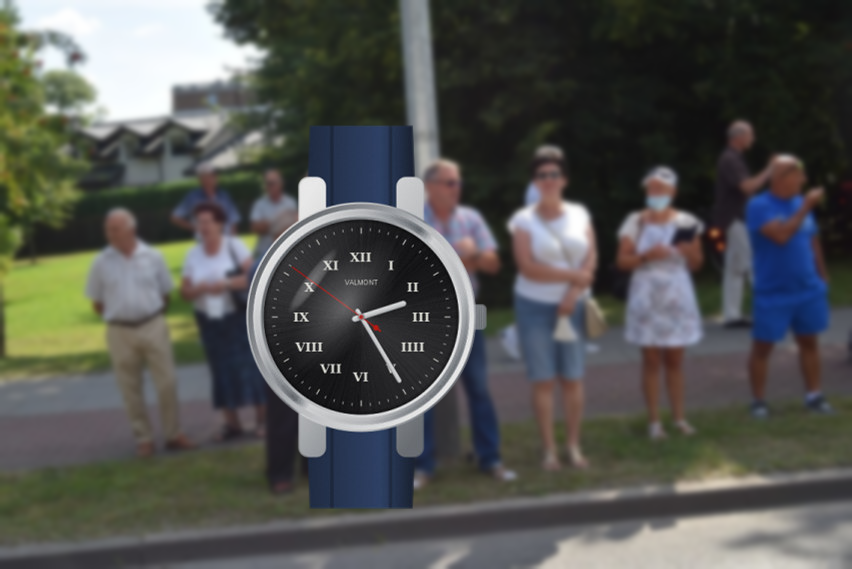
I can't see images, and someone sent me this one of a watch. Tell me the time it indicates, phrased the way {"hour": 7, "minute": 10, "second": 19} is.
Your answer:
{"hour": 2, "minute": 24, "second": 51}
